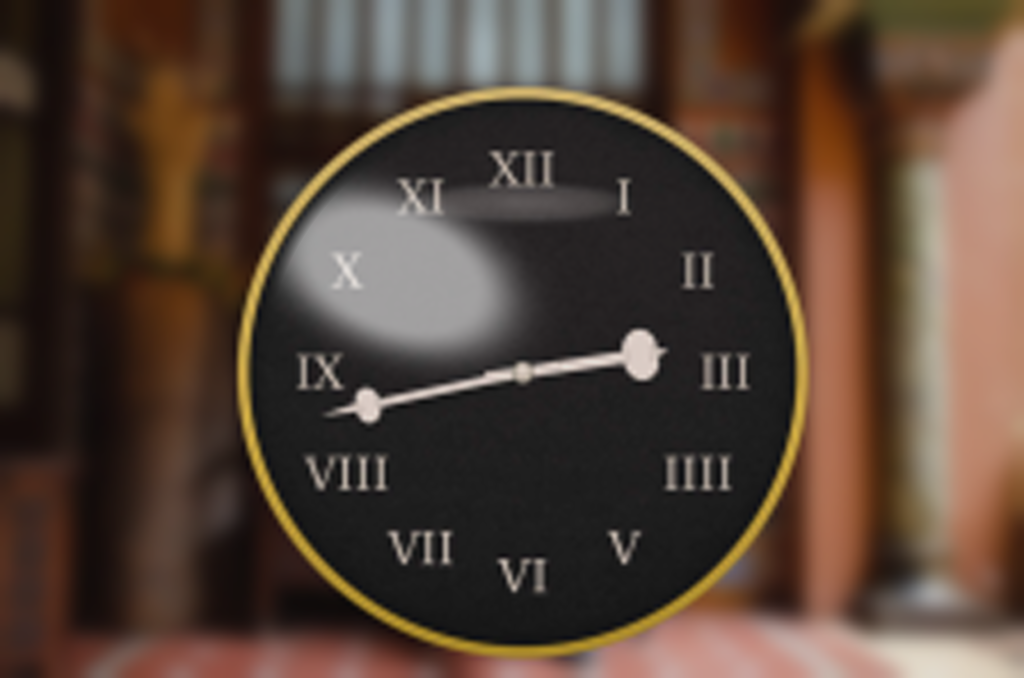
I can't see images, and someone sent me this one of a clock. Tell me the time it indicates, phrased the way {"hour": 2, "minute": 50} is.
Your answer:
{"hour": 2, "minute": 43}
